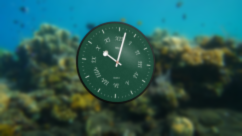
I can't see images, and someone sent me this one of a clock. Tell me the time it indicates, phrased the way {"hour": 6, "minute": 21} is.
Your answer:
{"hour": 10, "minute": 2}
